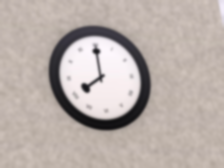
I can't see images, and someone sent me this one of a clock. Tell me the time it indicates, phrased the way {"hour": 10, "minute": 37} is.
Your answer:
{"hour": 8, "minute": 0}
